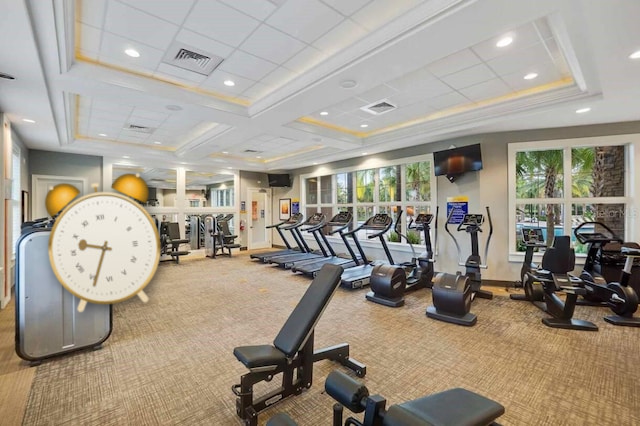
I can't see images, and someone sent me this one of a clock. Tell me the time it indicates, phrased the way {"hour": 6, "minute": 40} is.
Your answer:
{"hour": 9, "minute": 34}
